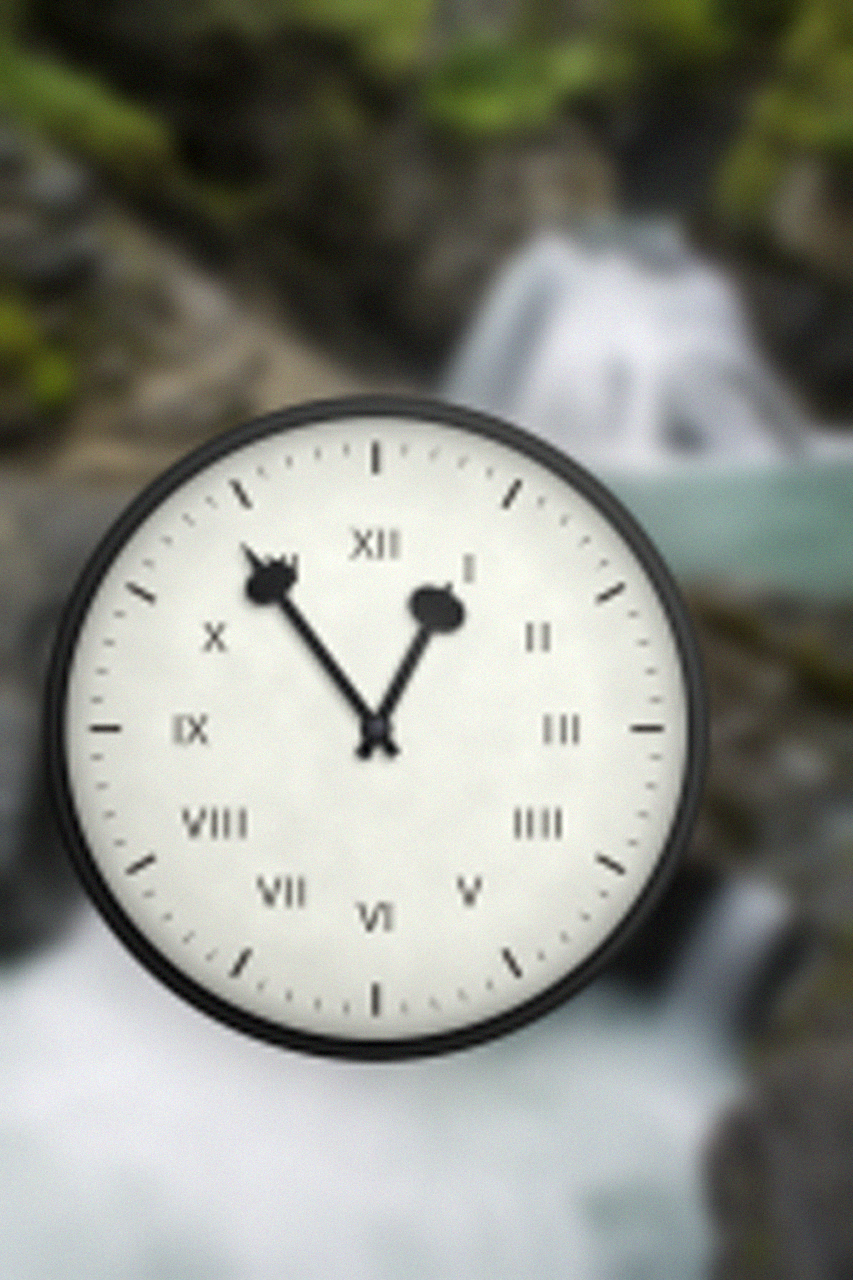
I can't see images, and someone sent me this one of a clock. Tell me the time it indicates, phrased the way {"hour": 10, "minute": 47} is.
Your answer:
{"hour": 12, "minute": 54}
